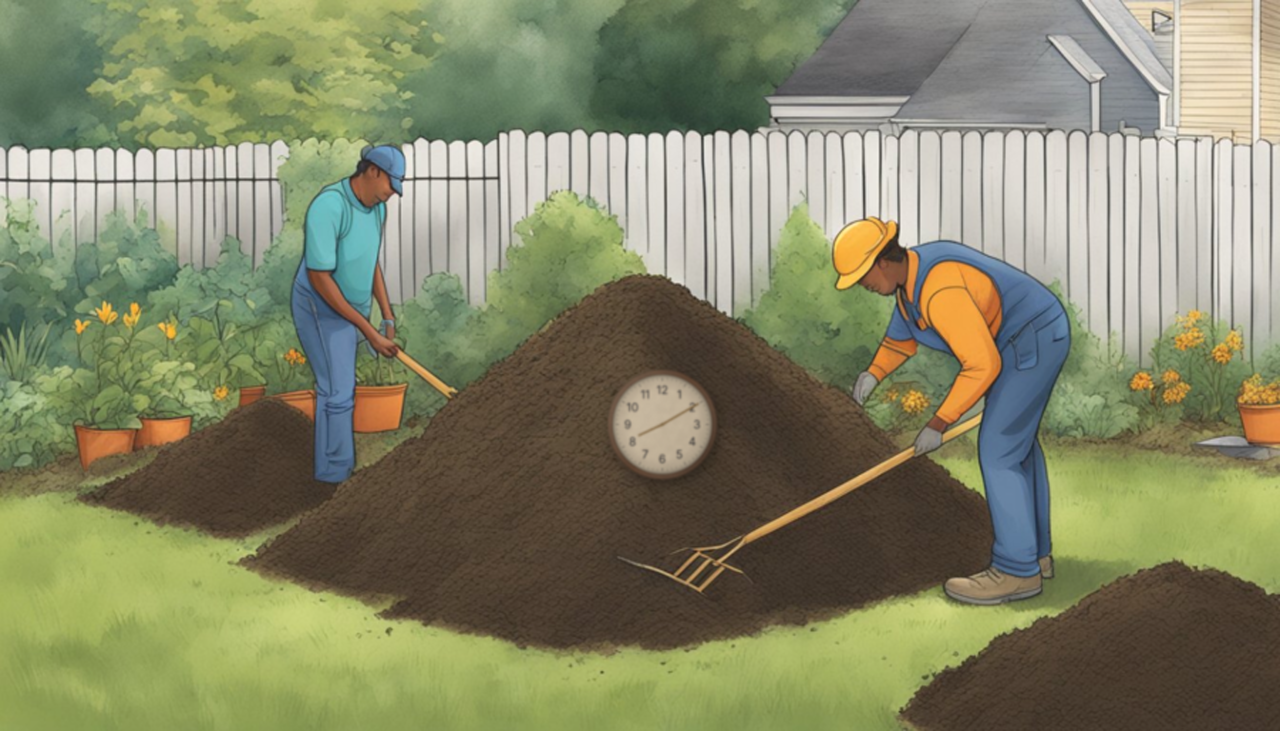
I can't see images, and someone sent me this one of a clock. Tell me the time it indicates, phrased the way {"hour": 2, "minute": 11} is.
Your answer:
{"hour": 8, "minute": 10}
